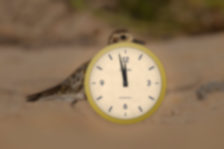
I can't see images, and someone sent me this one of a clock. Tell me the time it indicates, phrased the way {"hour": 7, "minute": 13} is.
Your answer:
{"hour": 11, "minute": 58}
